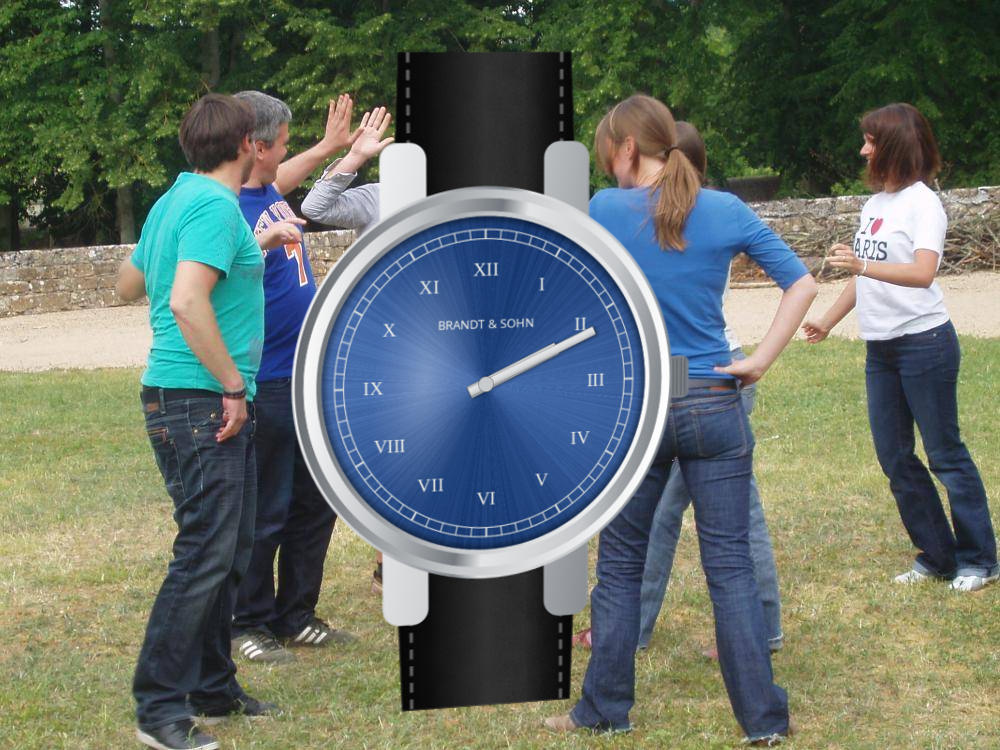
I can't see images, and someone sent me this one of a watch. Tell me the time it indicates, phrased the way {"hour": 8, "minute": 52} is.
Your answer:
{"hour": 2, "minute": 11}
